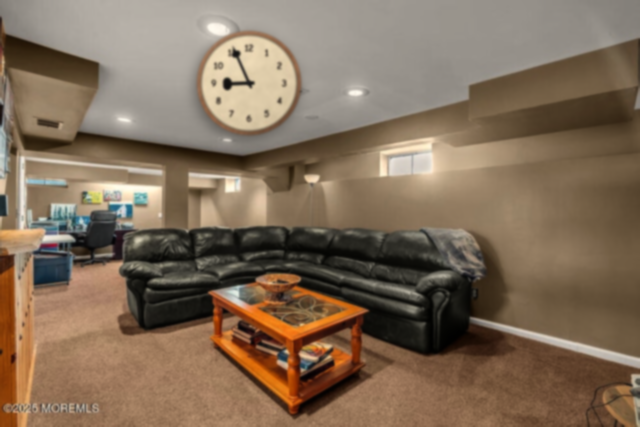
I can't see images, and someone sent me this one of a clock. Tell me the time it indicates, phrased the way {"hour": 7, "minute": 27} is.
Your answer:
{"hour": 8, "minute": 56}
